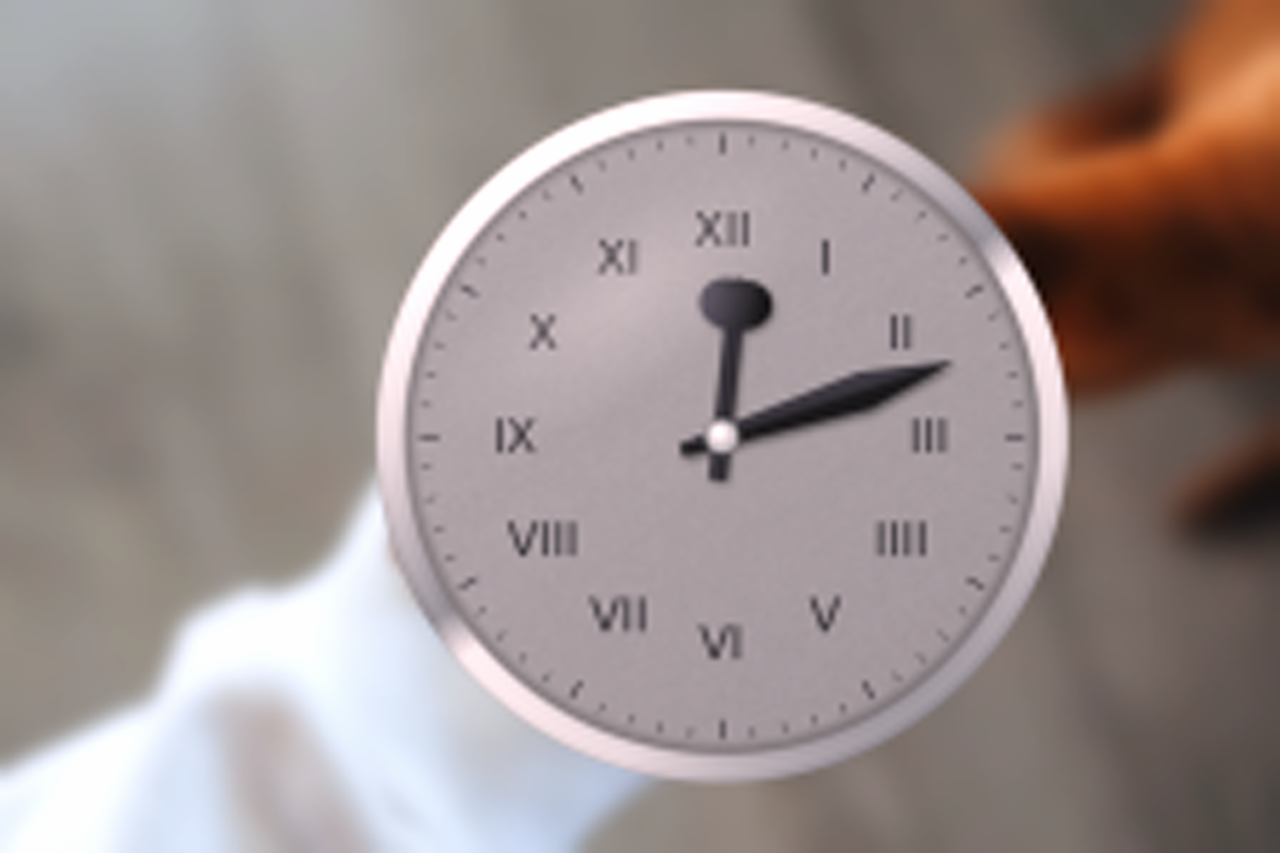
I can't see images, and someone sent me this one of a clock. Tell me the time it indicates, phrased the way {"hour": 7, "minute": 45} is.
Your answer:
{"hour": 12, "minute": 12}
